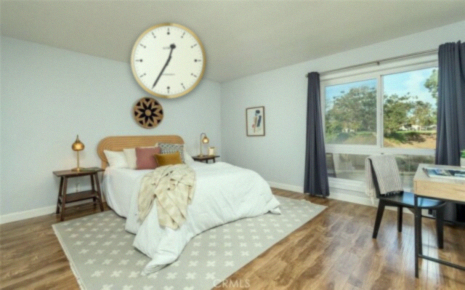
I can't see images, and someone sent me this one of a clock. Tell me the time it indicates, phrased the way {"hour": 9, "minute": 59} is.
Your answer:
{"hour": 12, "minute": 35}
